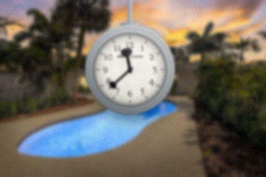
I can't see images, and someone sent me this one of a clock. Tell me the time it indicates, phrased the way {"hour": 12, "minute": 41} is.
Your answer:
{"hour": 11, "minute": 38}
